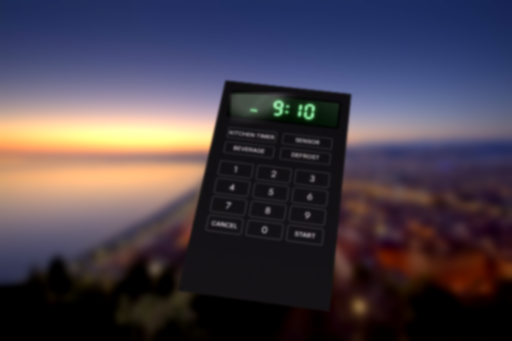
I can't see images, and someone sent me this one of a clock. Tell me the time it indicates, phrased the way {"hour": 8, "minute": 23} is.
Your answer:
{"hour": 9, "minute": 10}
